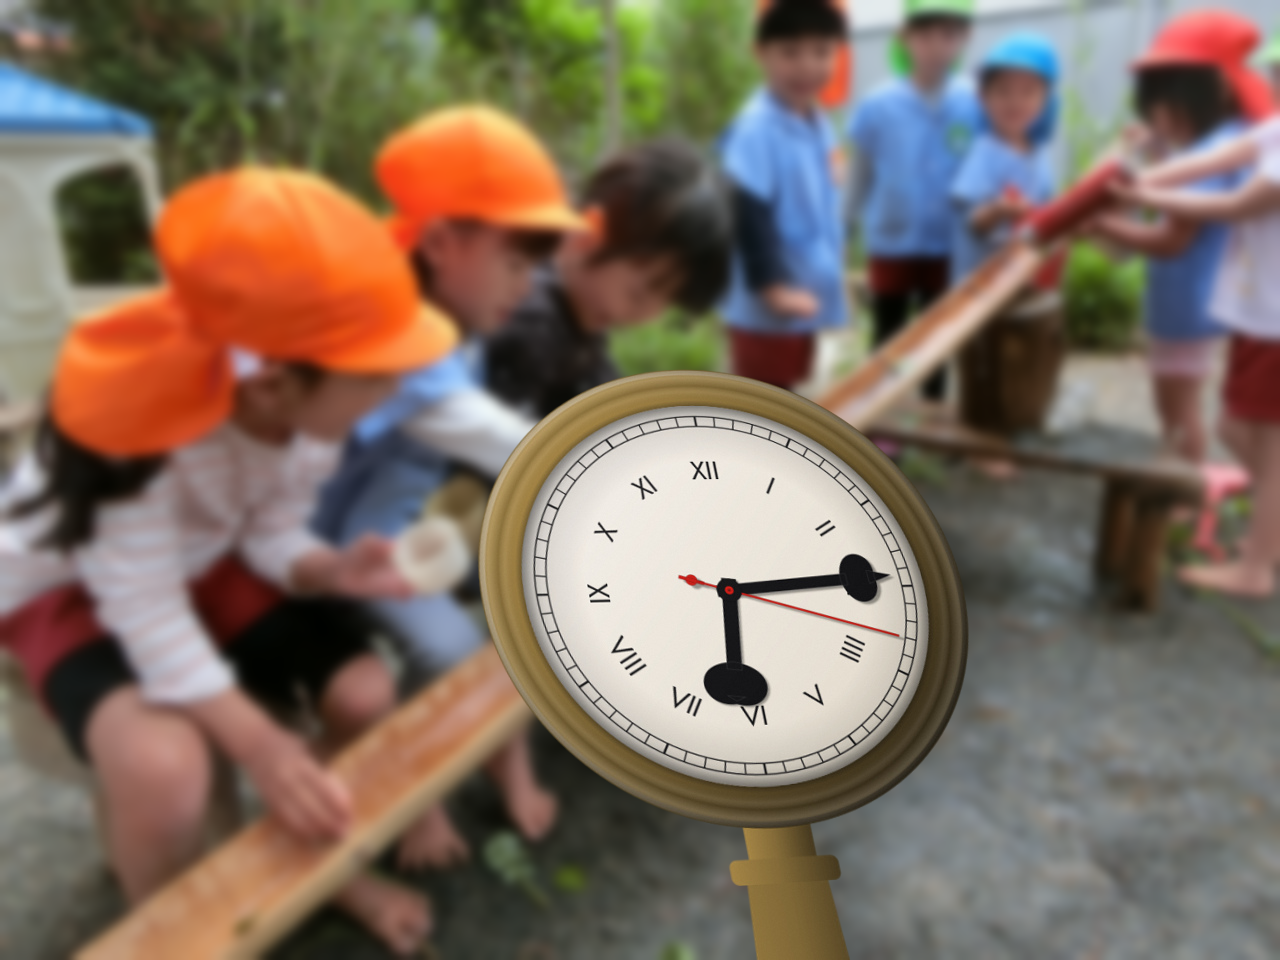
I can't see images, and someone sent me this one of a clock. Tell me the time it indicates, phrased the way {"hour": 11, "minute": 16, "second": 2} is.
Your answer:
{"hour": 6, "minute": 14, "second": 18}
